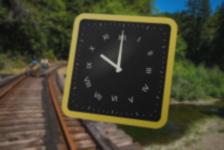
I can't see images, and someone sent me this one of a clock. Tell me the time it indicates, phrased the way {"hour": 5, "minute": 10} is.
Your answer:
{"hour": 10, "minute": 0}
